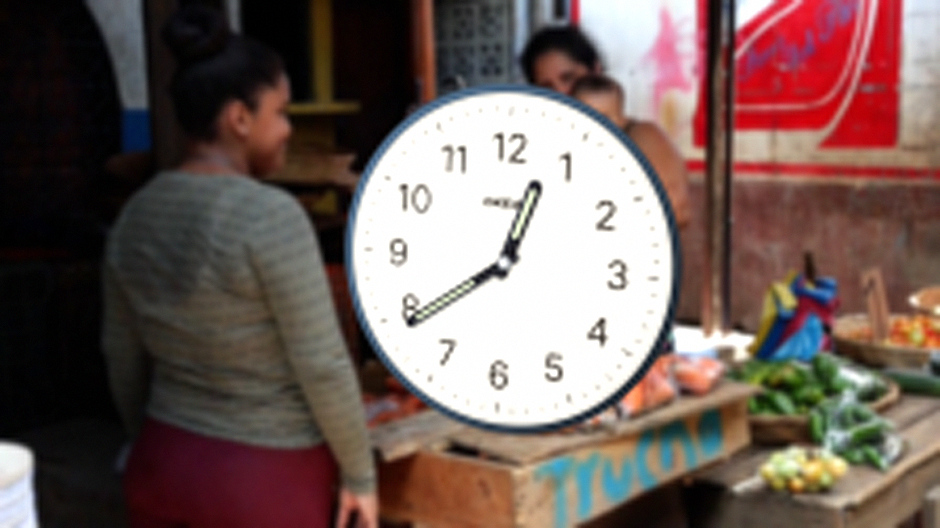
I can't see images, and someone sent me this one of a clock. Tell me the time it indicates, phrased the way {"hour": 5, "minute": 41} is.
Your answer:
{"hour": 12, "minute": 39}
